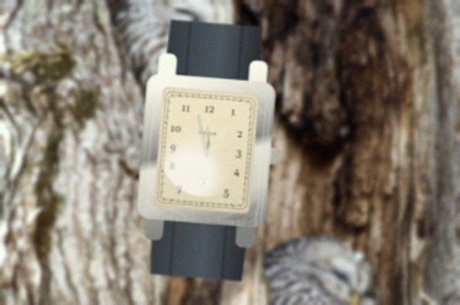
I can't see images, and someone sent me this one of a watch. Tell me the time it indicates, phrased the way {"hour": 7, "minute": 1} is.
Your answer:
{"hour": 11, "minute": 57}
